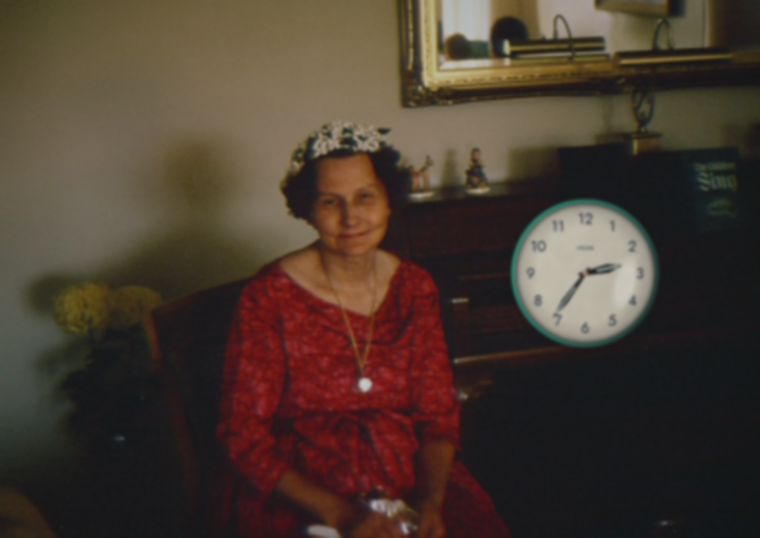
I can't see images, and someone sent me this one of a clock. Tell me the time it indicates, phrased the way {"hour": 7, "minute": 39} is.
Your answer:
{"hour": 2, "minute": 36}
